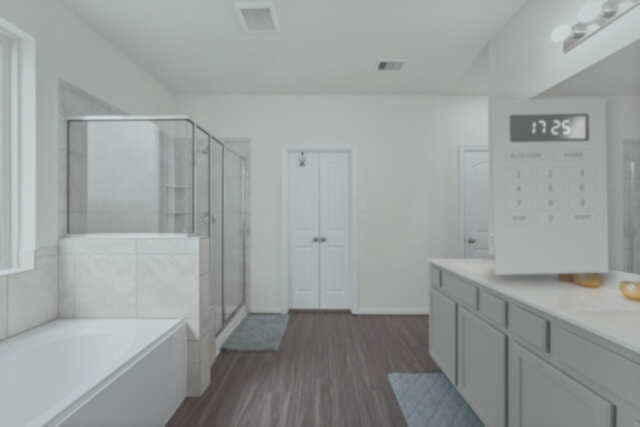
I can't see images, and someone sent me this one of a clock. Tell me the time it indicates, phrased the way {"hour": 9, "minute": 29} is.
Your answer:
{"hour": 17, "minute": 25}
